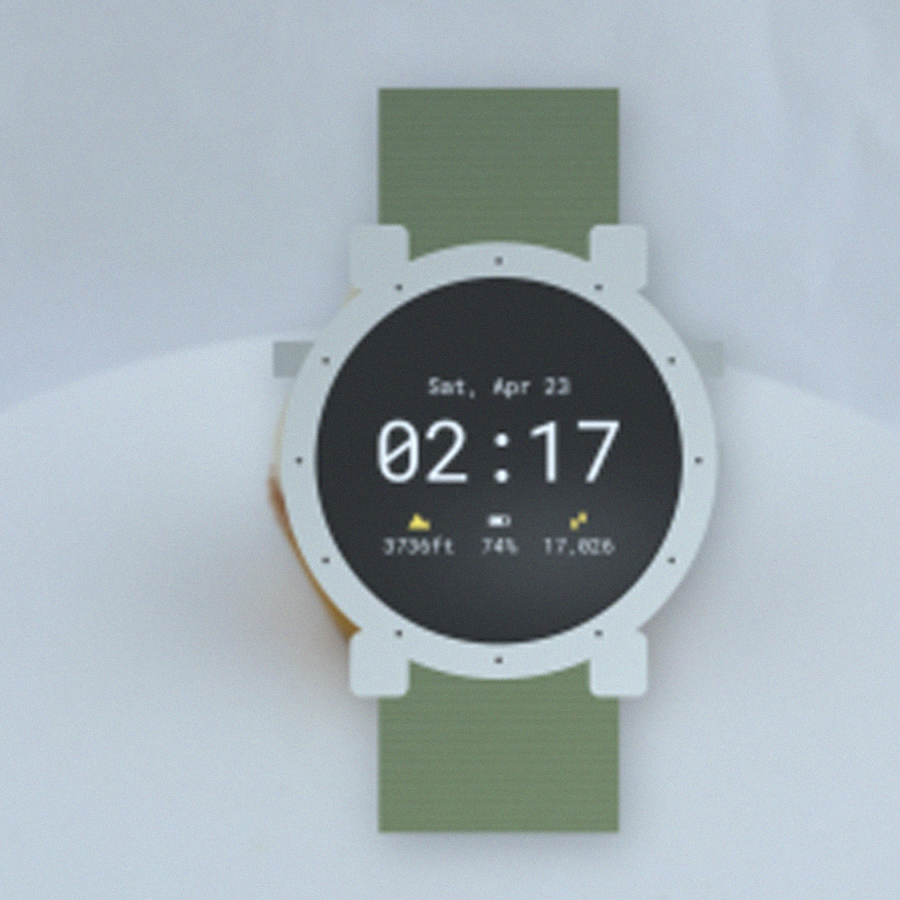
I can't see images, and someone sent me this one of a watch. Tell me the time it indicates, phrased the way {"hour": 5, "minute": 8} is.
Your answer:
{"hour": 2, "minute": 17}
